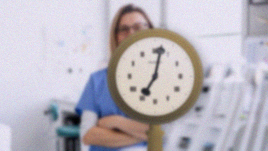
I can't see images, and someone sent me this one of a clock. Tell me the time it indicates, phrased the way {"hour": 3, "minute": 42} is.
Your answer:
{"hour": 7, "minute": 2}
